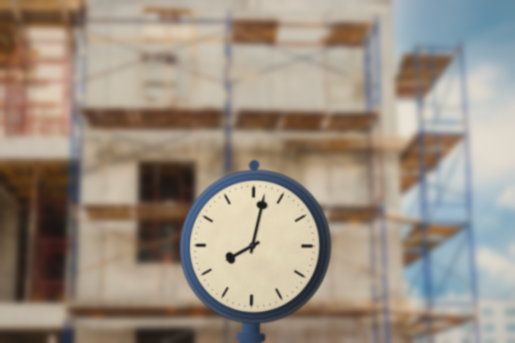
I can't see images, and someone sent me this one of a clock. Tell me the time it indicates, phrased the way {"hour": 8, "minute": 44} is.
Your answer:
{"hour": 8, "minute": 2}
